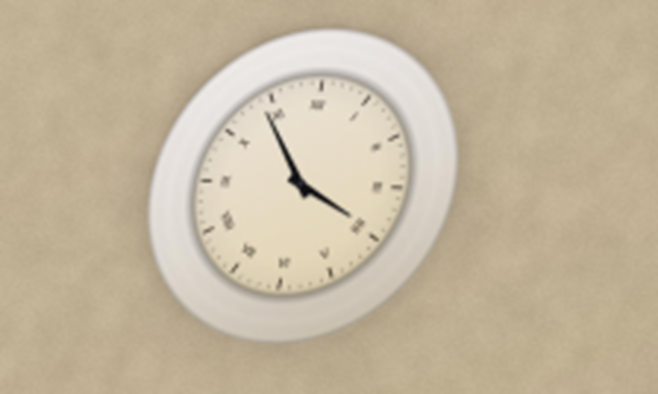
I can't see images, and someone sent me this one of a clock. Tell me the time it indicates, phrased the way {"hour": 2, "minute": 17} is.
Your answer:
{"hour": 3, "minute": 54}
